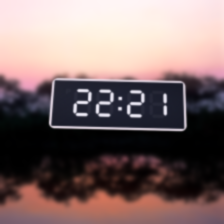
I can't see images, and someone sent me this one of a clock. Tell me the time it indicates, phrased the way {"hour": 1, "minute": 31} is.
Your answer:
{"hour": 22, "minute": 21}
